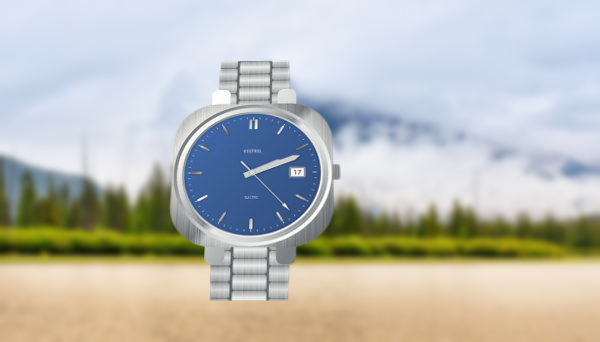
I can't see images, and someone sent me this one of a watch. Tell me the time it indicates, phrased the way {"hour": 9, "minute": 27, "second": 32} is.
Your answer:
{"hour": 2, "minute": 11, "second": 23}
